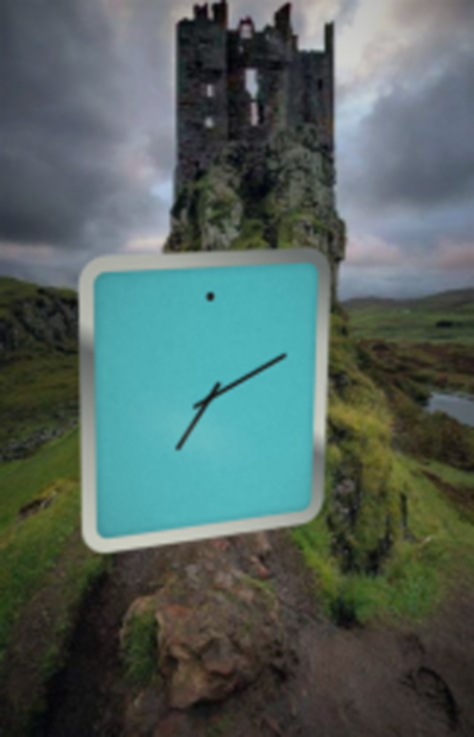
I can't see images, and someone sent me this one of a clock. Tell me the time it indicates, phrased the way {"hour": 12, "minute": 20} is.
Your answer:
{"hour": 7, "minute": 11}
